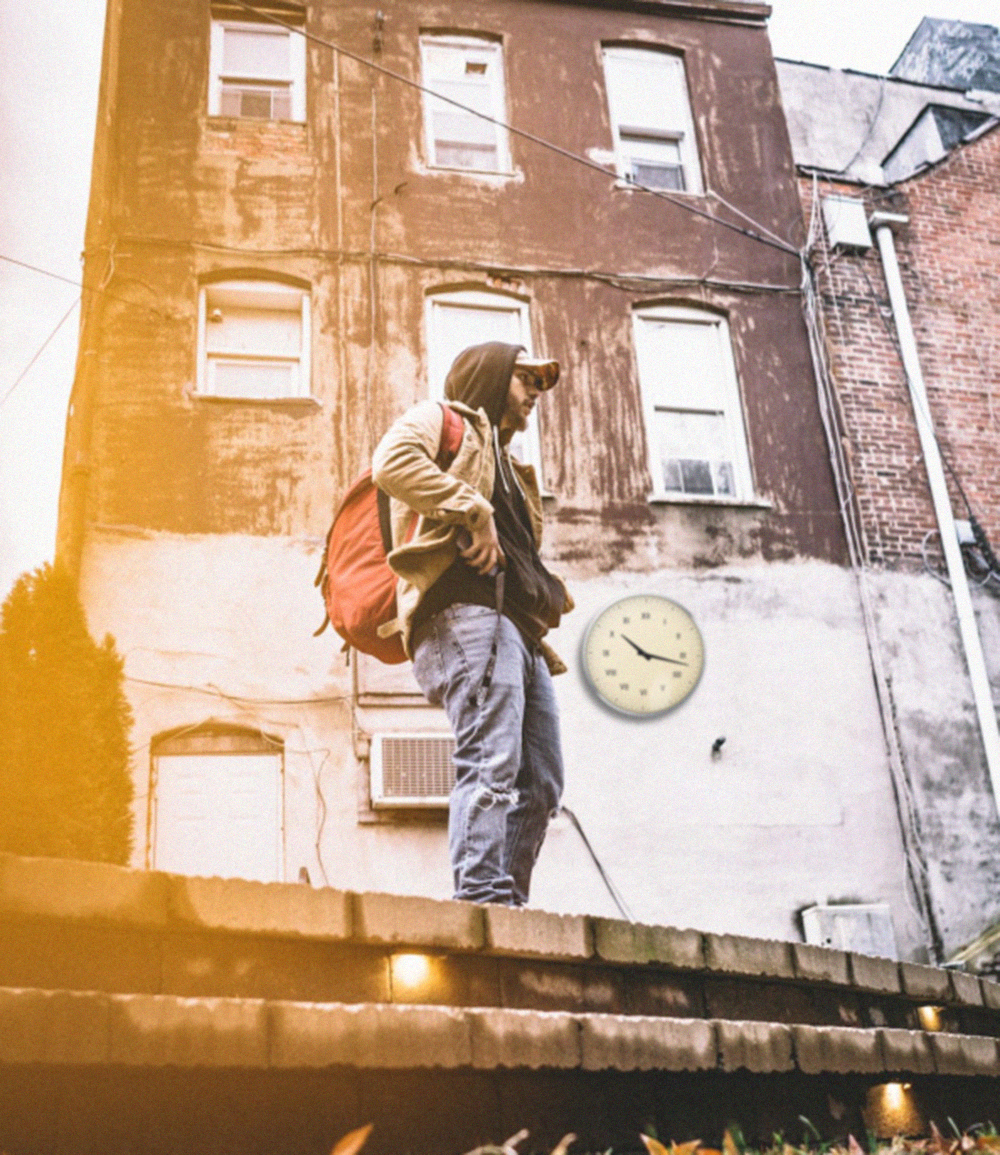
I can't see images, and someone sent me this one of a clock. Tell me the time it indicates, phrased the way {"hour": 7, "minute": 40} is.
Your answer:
{"hour": 10, "minute": 17}
